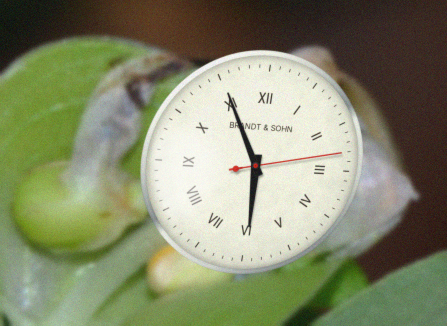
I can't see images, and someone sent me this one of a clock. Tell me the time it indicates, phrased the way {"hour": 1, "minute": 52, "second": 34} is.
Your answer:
{"hour": 5, "minute": 55, "second": 13}
